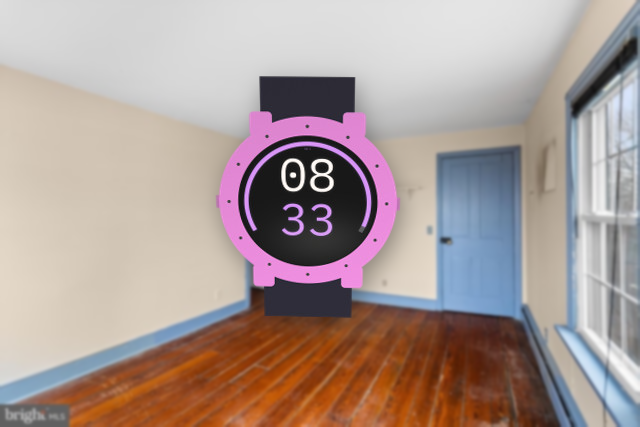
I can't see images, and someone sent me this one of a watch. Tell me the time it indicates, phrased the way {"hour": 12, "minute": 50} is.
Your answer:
{"hour": 8, "minute": 33}
